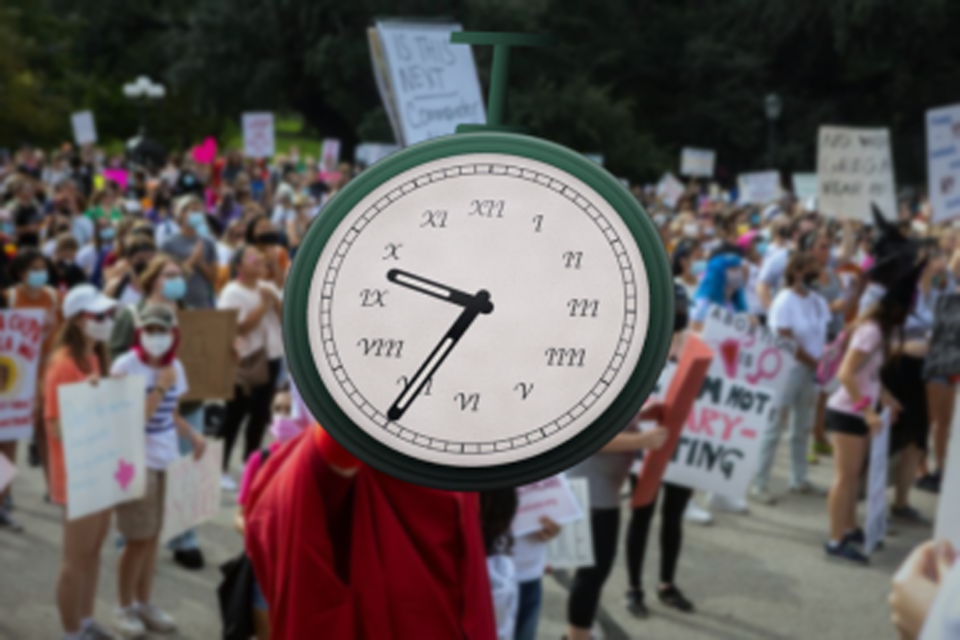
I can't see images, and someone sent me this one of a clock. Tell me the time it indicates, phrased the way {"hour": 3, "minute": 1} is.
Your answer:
{"hour": 9, "minute": 35}
